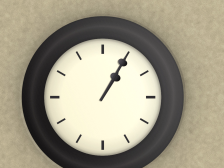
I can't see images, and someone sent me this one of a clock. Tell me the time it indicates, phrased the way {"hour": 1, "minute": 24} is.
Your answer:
{"hour": 1, "minute": 5}
